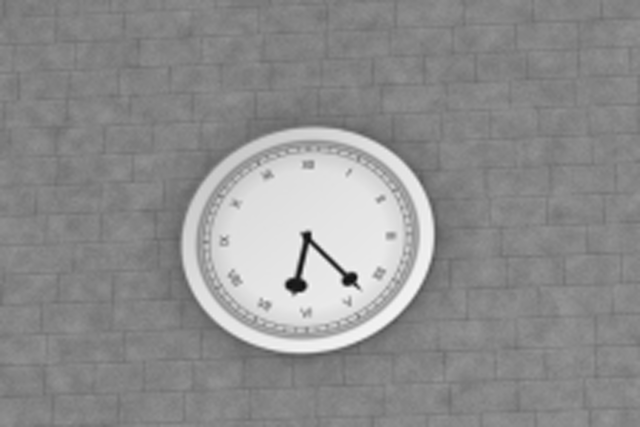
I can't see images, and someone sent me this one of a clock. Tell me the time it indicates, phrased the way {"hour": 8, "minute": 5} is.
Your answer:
{"hour": 6, "minute": 23}
